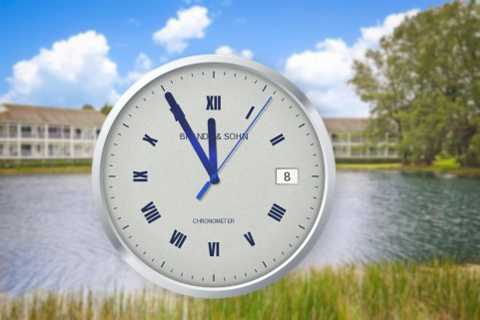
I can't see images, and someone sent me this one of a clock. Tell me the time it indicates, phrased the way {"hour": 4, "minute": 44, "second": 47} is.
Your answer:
{"hour": 11, "minute": 55, "second": 6}
